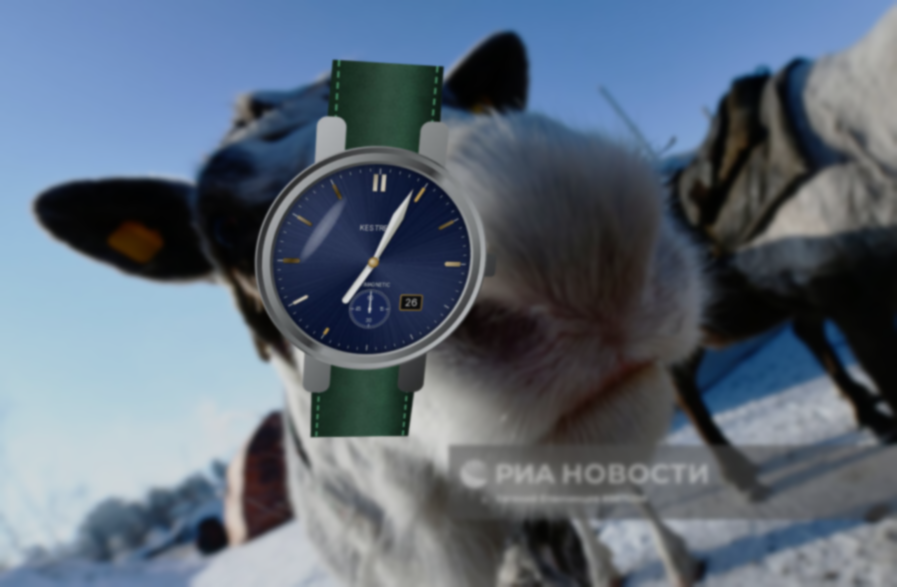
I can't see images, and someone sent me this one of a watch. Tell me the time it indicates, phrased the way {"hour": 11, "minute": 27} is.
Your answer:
{"hour": 7, "minute": 4}
